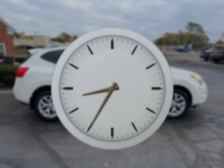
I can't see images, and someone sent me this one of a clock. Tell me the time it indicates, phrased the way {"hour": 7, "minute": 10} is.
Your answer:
{"hour": 8, "minute": 35}
